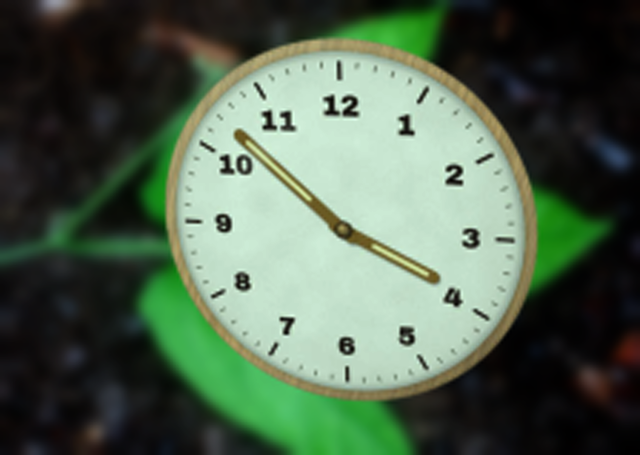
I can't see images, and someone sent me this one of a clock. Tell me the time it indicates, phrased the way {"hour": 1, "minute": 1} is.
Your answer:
{"hour": 3, "minute": 52}
